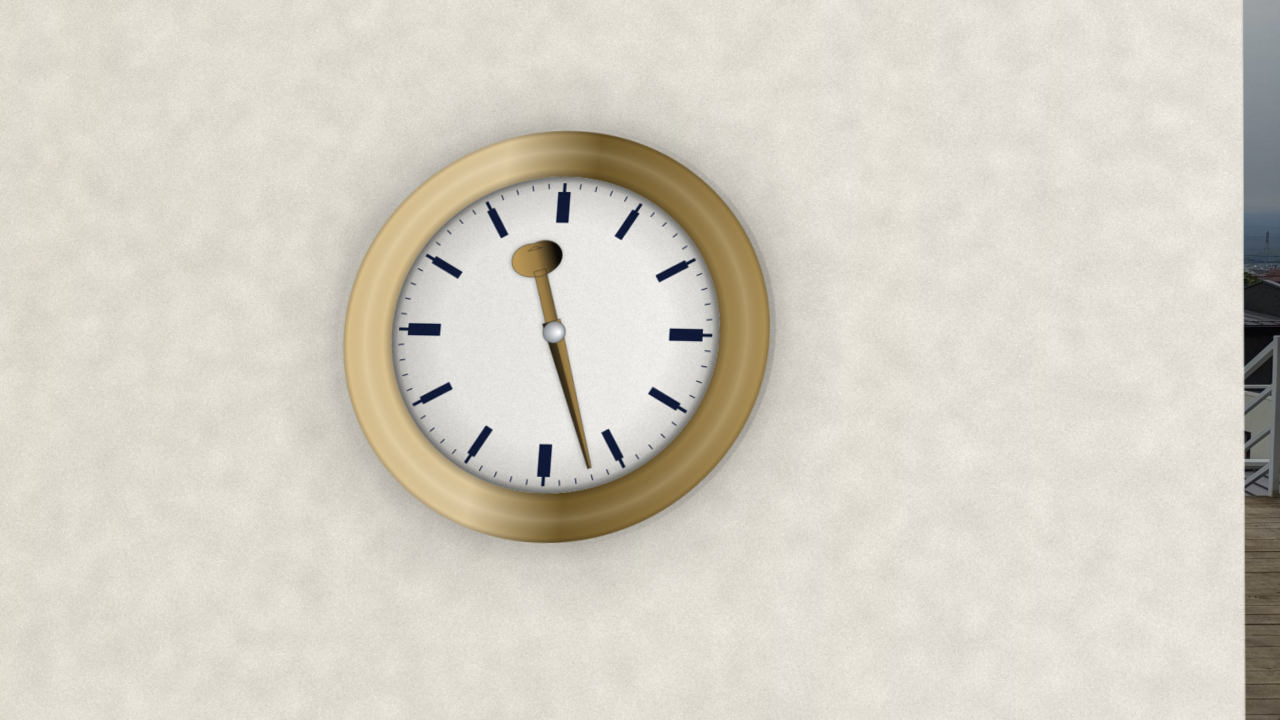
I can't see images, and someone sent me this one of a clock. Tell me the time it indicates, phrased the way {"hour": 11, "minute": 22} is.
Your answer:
{"hour": 11, "minute": 27}
